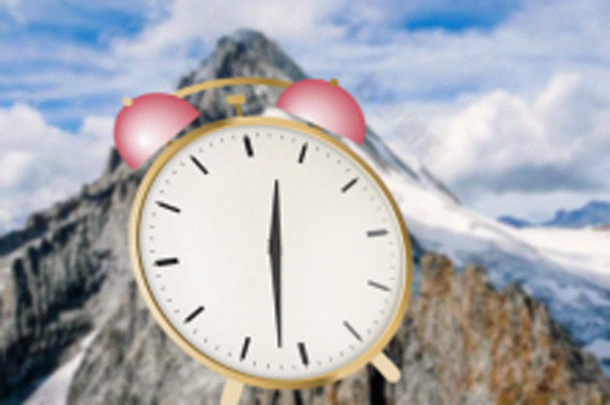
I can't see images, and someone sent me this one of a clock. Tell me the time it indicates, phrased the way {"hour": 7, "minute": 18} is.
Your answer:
{"hour": 12, "minute": 32}
